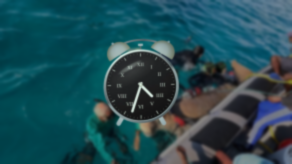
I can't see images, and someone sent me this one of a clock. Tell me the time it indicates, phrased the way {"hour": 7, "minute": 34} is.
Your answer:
{"hour": 4, "minute": 33}
